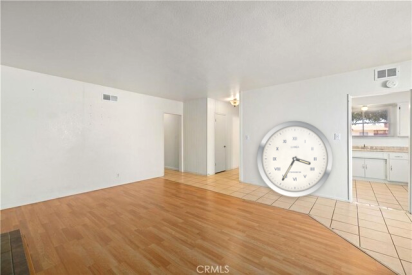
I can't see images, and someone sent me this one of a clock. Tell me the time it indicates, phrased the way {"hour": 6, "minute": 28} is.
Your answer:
{"hour": 3, "minute": 35}
